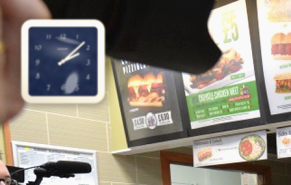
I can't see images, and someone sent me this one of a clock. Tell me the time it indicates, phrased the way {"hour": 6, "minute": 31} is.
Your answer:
{"hour": 2, "minute": 8}
